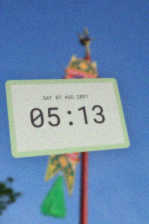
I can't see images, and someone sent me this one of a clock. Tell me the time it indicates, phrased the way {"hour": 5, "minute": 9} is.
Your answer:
{"hour": 5, "minute": 13}
